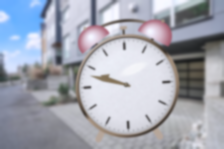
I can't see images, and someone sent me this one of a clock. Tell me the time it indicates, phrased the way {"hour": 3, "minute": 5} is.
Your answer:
{"hour": 9, "minute": 48}
